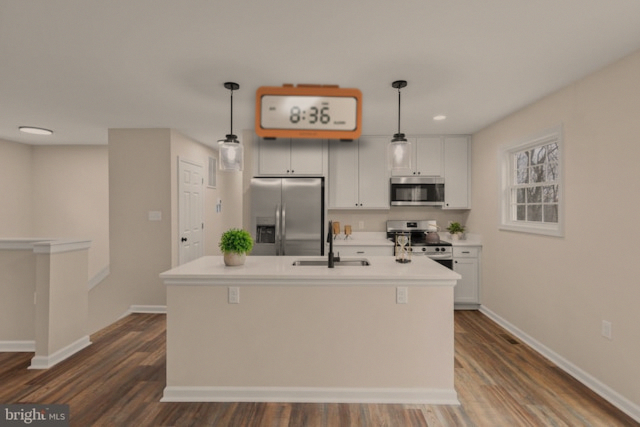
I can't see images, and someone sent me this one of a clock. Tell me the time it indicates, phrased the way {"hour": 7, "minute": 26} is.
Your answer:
{"hour": 8, "minute": 36}
